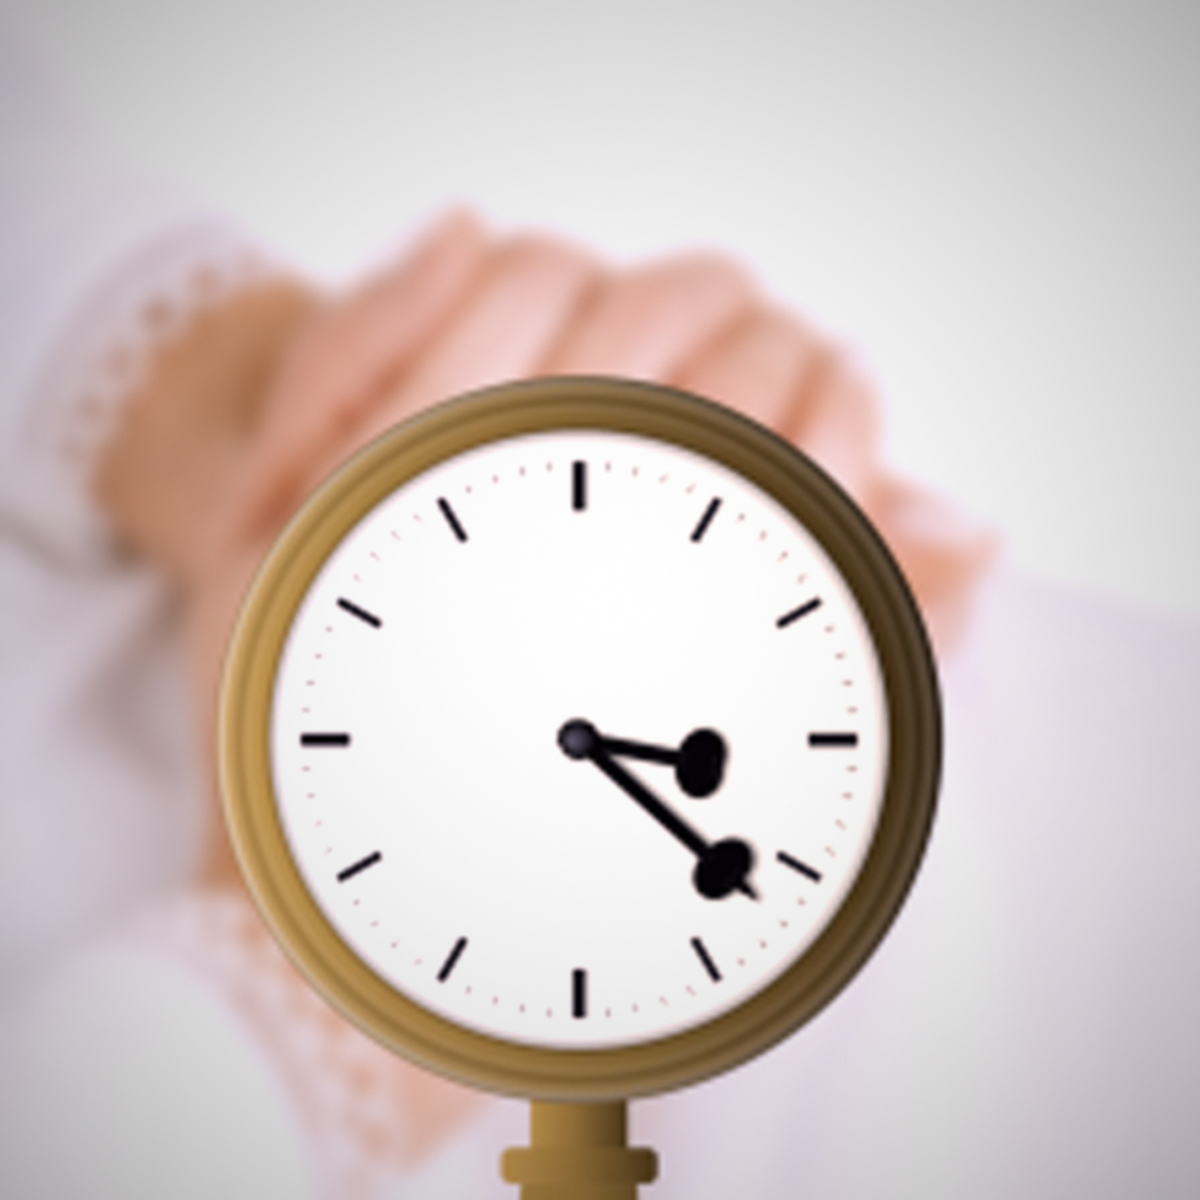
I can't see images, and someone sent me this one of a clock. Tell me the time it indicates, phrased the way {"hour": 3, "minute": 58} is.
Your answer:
{"hour": 3, "minute": 22}
